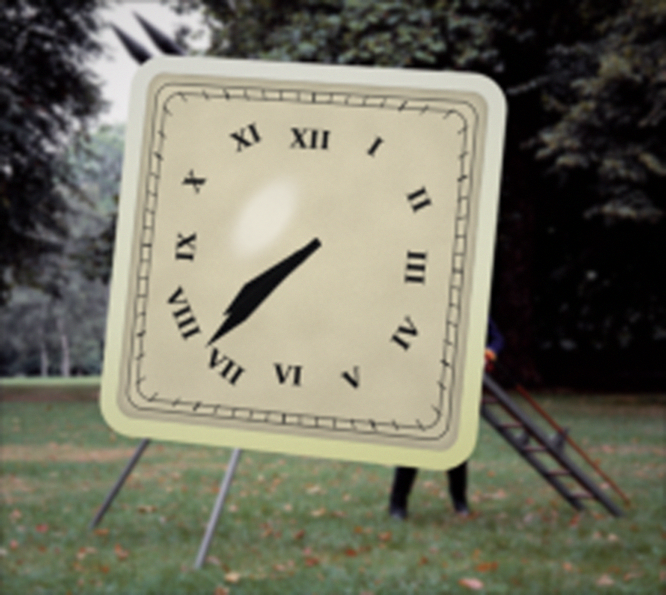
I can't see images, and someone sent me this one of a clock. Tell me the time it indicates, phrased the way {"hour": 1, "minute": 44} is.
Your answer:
{"hour": 7, "minute": 37}
